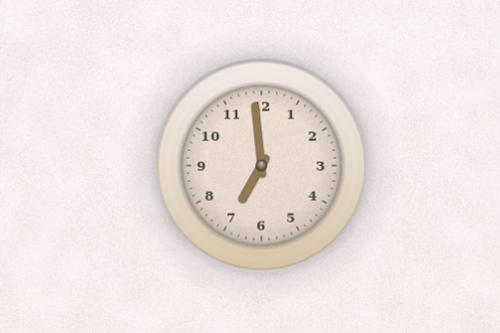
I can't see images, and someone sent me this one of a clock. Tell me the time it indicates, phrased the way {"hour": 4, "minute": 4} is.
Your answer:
{"hour": 6, "minute": 59}
